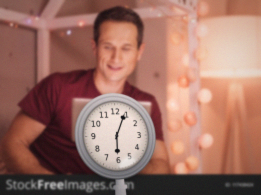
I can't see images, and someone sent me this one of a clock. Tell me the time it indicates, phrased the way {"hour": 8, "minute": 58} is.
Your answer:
{"hour": 6, "minute": 4}
